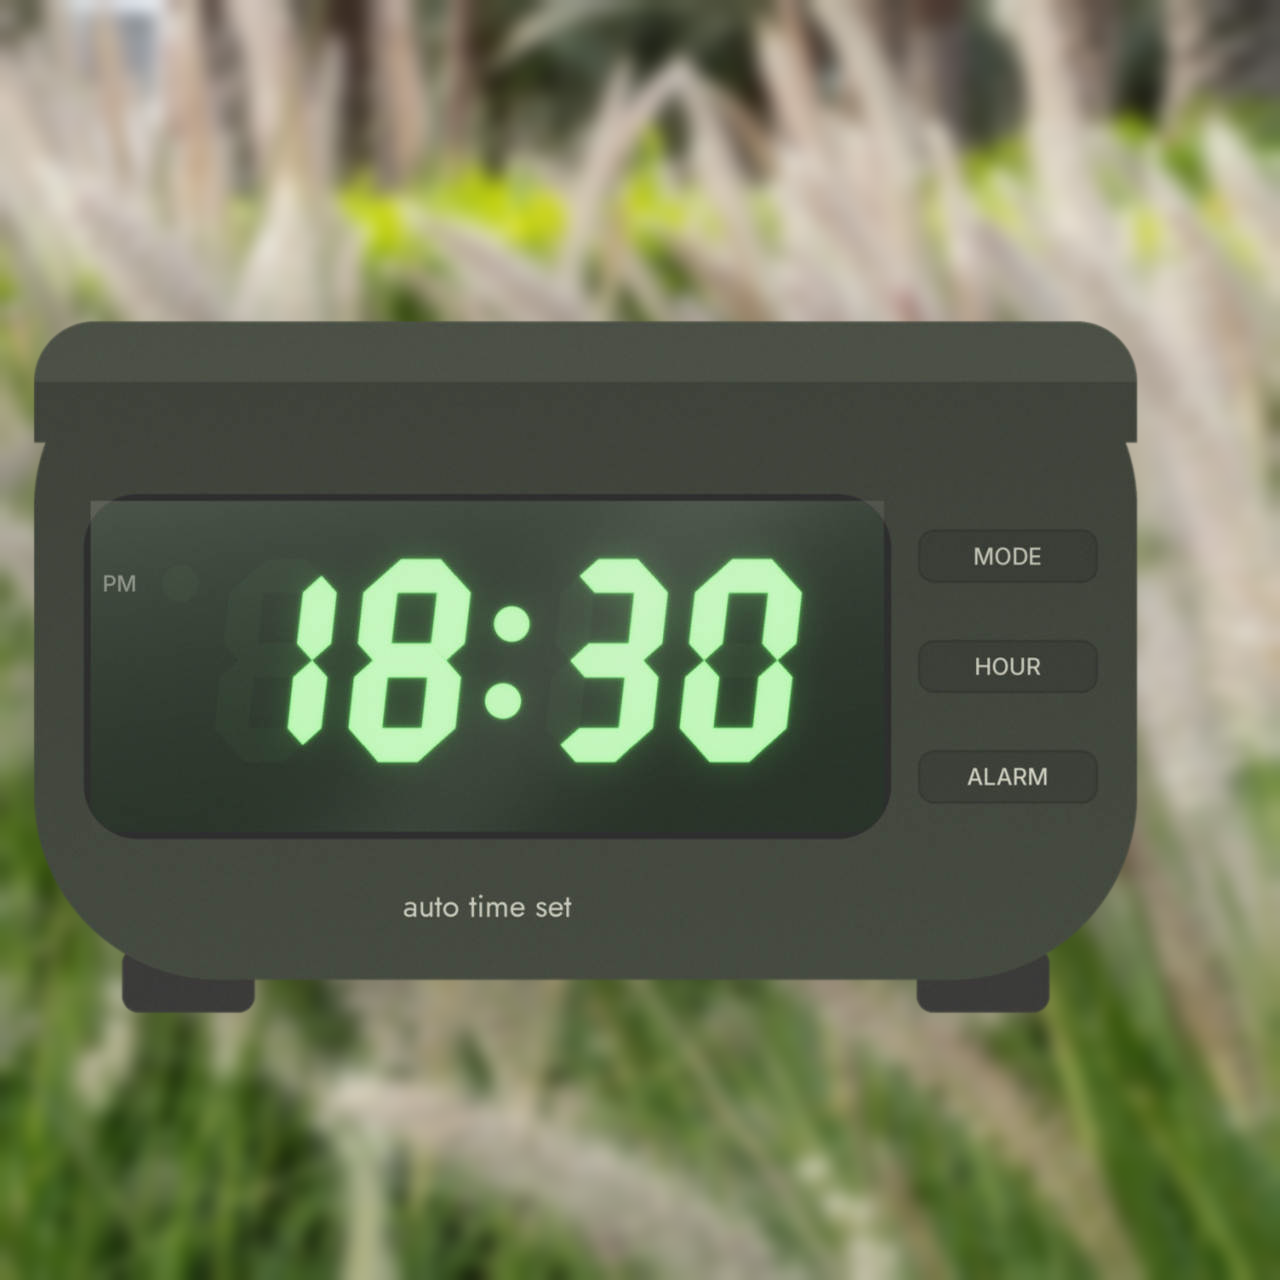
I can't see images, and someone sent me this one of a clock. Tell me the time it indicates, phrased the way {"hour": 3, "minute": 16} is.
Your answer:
{"hour": 18, "minute": 30}
